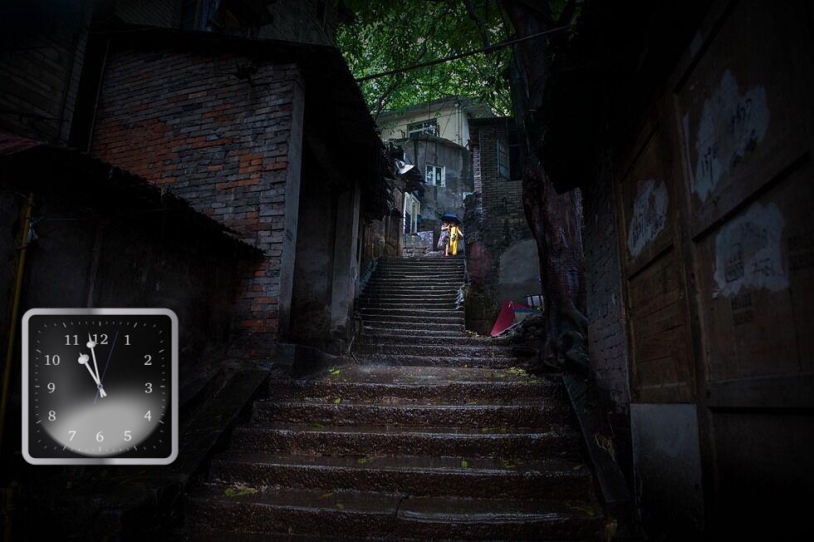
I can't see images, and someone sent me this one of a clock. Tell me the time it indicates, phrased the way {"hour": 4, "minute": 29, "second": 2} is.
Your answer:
{"hour": 10, "minute": 58, "second": 3}
